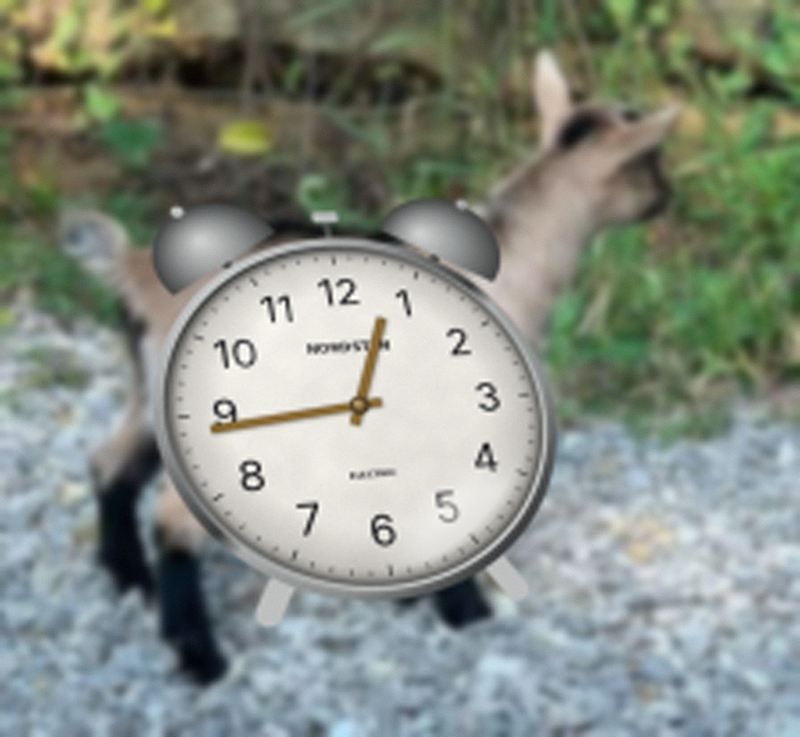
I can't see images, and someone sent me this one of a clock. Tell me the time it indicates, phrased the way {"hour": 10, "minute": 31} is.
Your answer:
{"hour": 12, "minute": 44}
